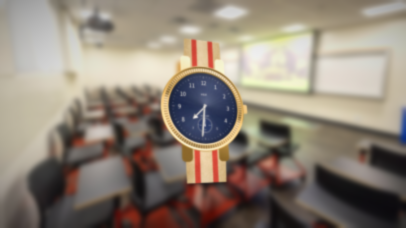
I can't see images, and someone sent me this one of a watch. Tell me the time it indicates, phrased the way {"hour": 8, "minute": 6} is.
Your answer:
{"hour": 7, "minute": 31}
